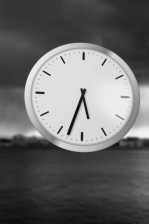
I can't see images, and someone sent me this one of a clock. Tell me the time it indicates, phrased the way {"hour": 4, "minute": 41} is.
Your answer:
{"hour": 5, "minute": 33}
